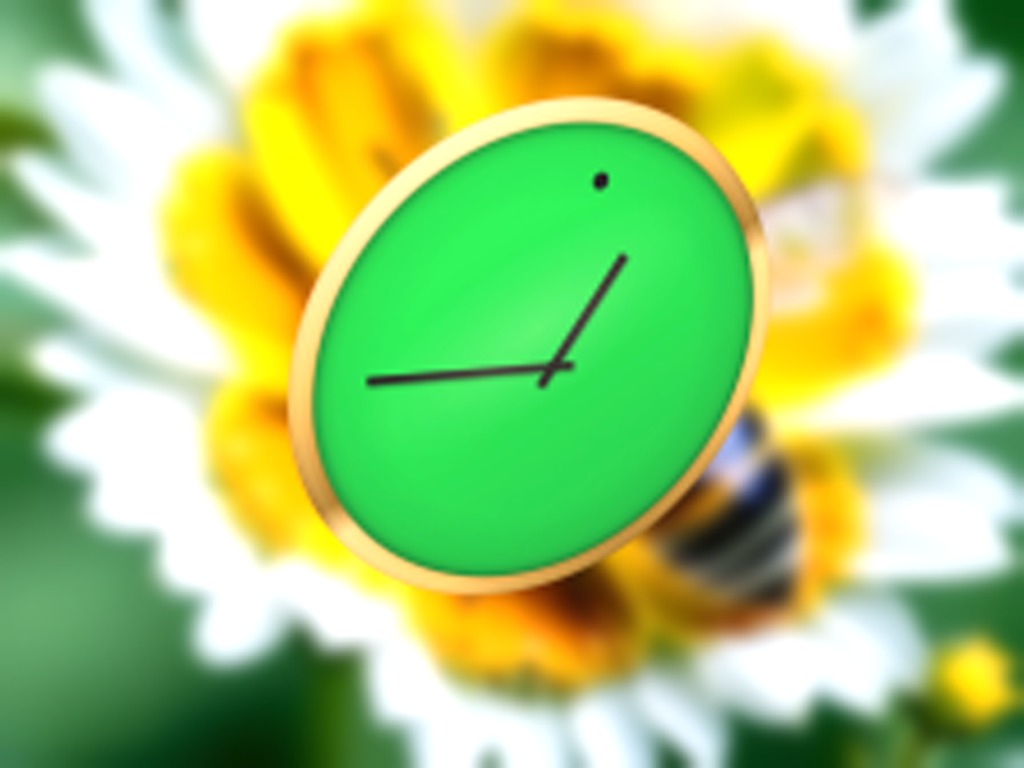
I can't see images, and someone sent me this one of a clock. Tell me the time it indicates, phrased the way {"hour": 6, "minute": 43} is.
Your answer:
{"hour": 12, "minute": 44}
